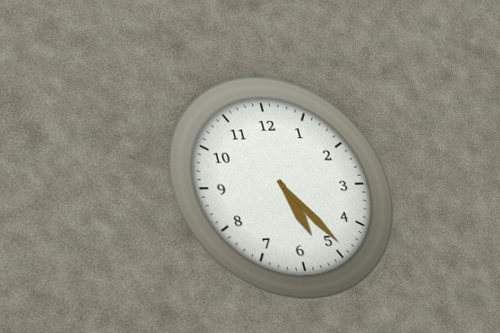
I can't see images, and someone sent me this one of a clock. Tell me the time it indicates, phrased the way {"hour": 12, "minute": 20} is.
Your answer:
{"hour": 5, "minute": 24}
